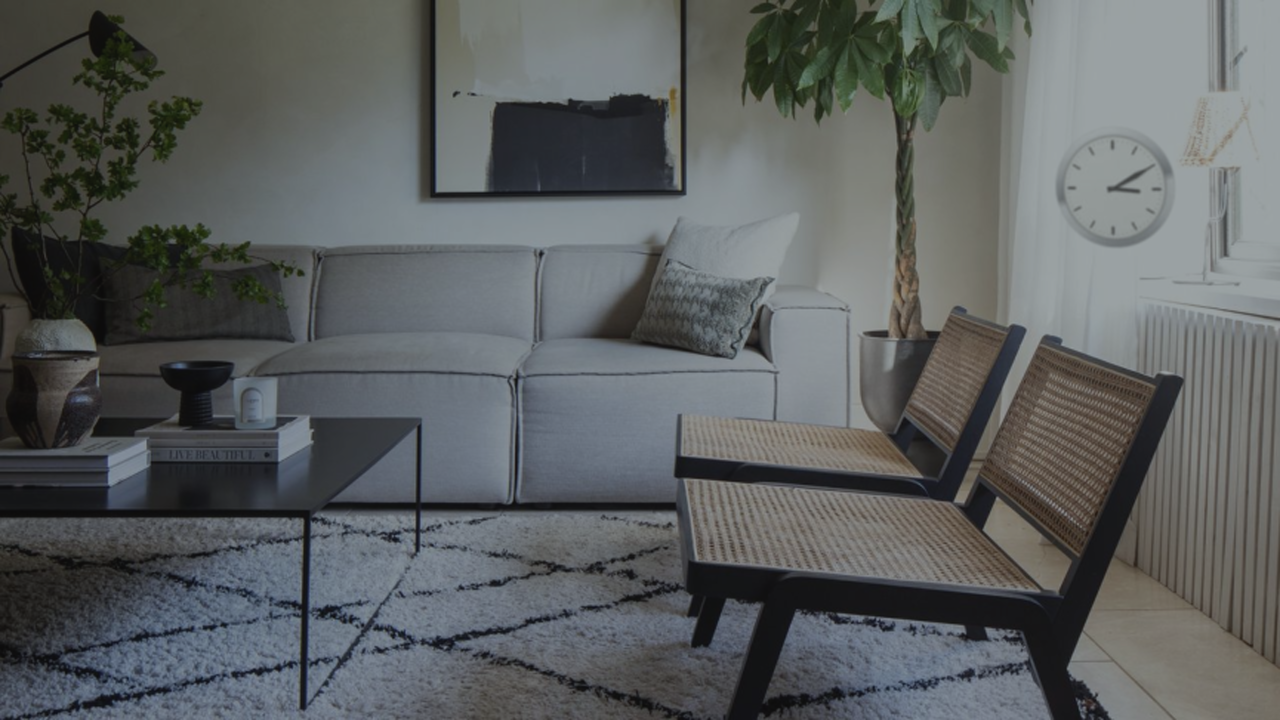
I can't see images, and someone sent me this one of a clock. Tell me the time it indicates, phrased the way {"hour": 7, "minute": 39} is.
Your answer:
{"hour": 3, "minute": 10}
